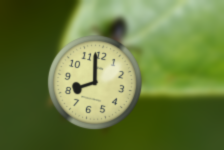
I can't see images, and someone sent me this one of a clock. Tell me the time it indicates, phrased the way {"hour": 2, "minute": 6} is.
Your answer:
{"hour": 7, "minute": 58}
